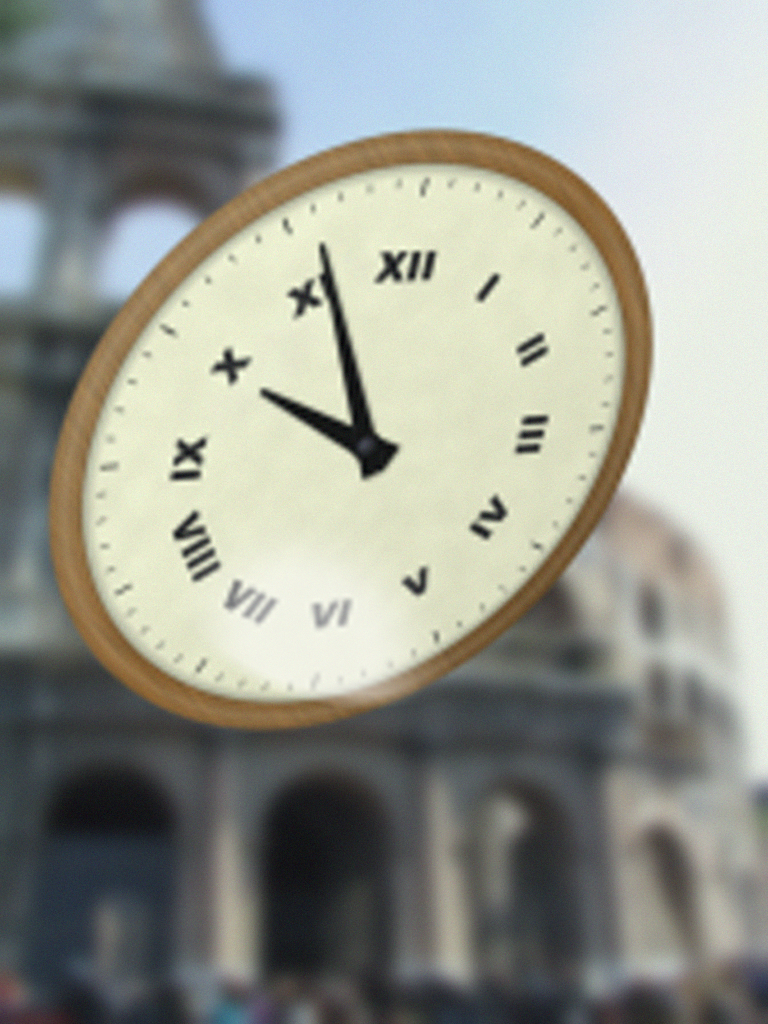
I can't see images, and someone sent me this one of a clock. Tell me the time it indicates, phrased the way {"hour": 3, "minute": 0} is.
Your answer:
{"hour": 9, "minute": 56}
